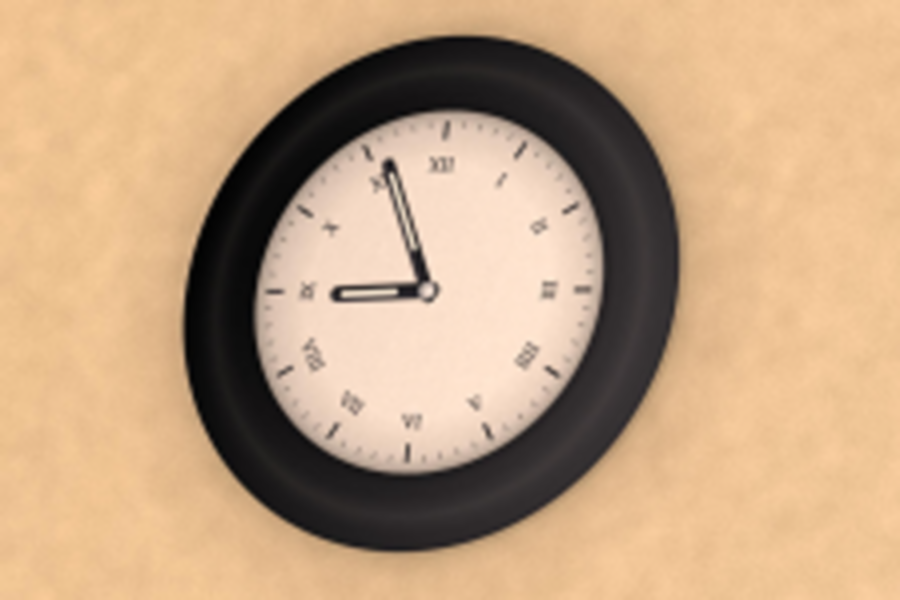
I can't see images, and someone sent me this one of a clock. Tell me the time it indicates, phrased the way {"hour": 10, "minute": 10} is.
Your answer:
{"hour": 8, "minute": 56}
